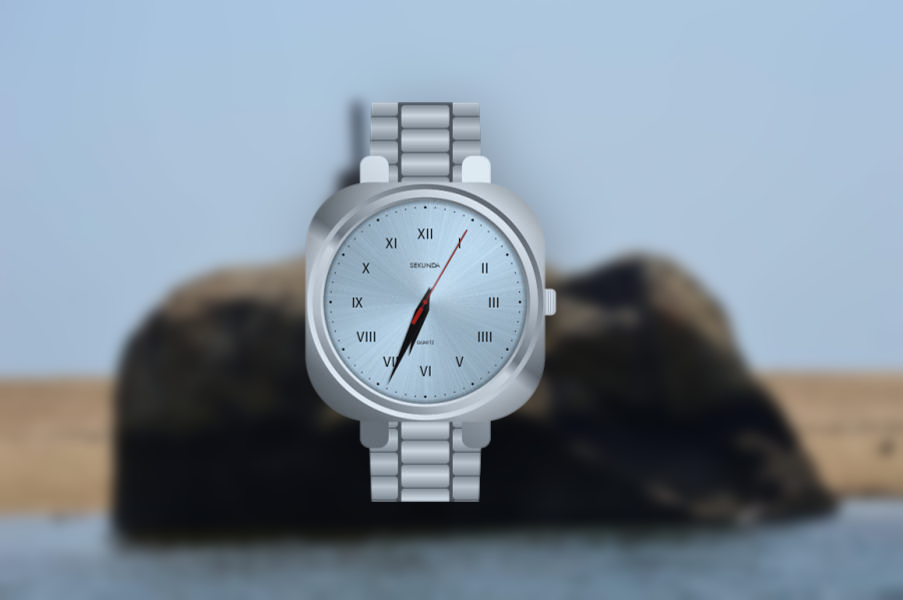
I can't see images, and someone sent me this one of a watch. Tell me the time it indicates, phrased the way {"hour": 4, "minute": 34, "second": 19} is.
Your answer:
{"hour": 6, "minute": 34, "second": 5}
